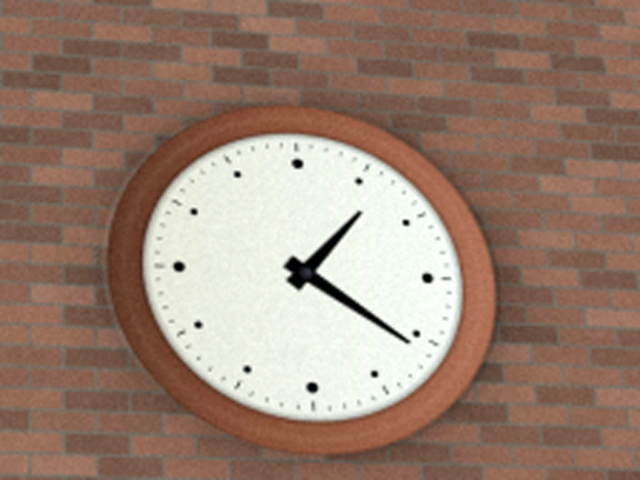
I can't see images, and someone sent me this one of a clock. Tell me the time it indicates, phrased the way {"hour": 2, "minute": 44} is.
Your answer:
{"hour": 1, "minute": 21}
